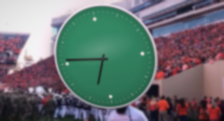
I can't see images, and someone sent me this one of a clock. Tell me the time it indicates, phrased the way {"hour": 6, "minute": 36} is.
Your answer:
{"hour": 6, "minute": 46}
